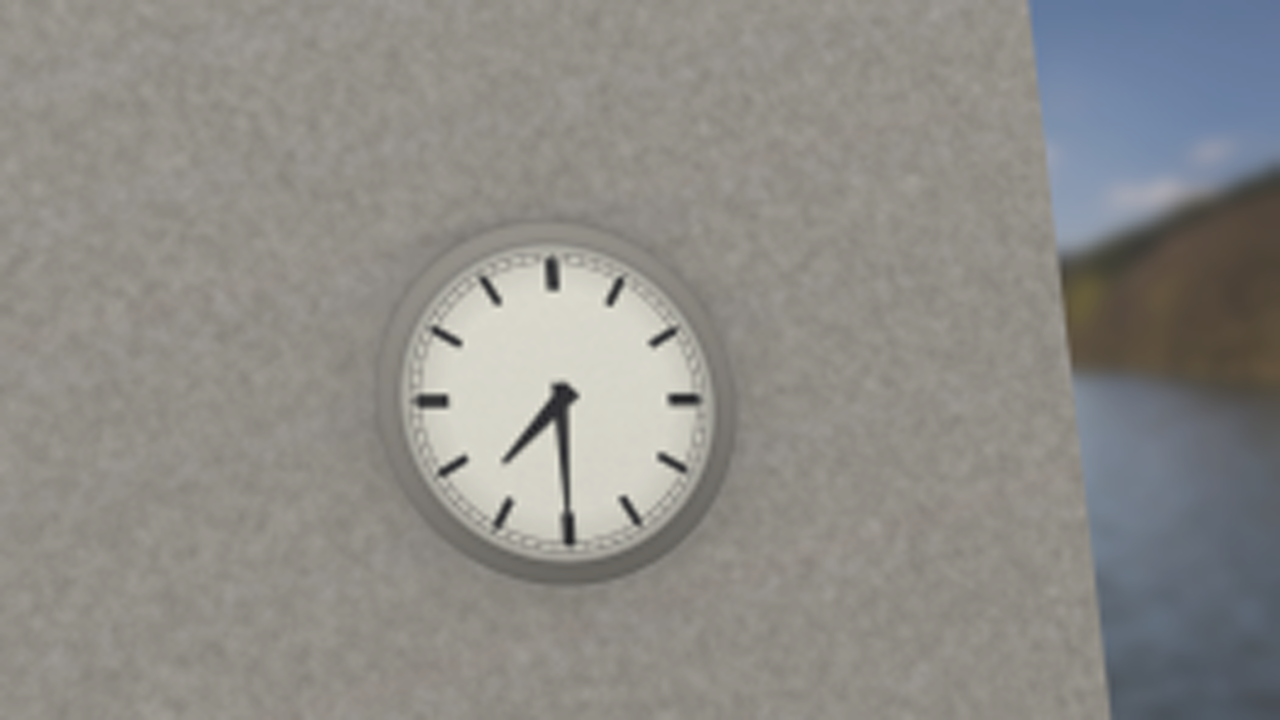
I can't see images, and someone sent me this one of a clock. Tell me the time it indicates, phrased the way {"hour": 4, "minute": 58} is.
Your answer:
{"hour": 7, "minute": 30}
